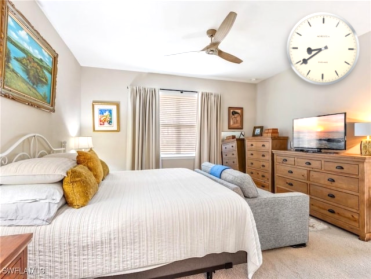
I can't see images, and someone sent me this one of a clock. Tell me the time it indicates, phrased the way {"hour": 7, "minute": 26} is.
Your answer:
{"hour": 8, "minute": 39}
